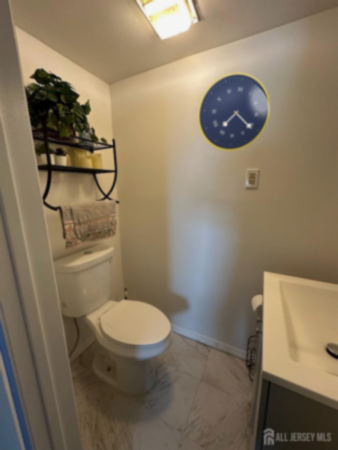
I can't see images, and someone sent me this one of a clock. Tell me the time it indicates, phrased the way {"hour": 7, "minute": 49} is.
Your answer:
{"hour": 7, "minute": 21}
